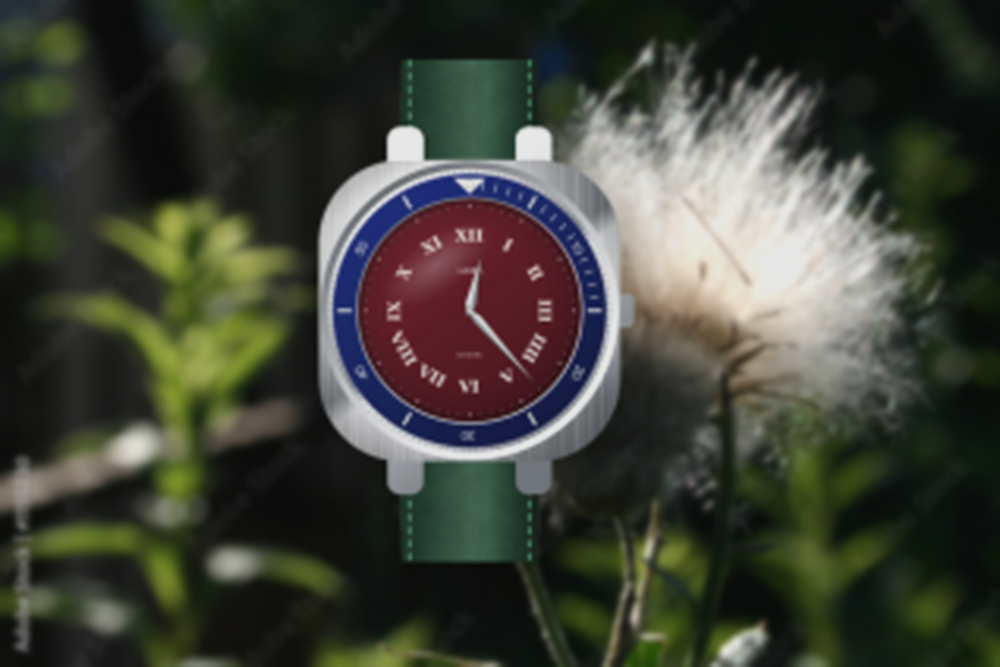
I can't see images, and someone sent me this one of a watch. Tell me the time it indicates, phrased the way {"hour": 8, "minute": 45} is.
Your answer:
{"hour": 12, "minute": 23}
